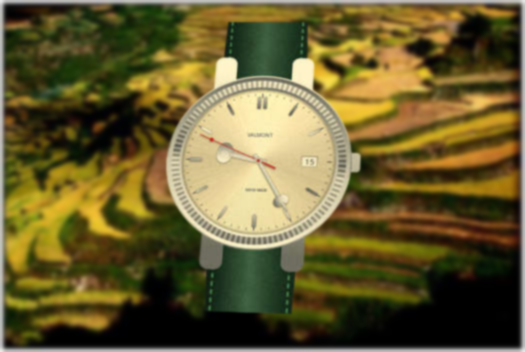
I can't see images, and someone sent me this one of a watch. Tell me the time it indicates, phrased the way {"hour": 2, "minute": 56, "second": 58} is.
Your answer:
{"hour": 9, "minute": 24, "second": 49}
